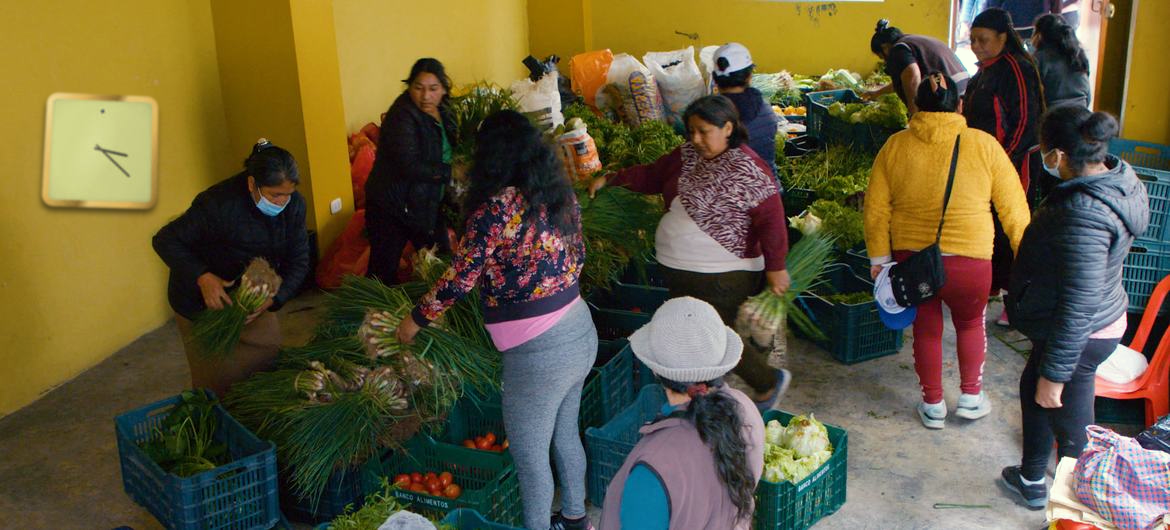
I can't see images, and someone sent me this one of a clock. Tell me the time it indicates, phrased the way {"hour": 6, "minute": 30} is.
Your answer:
{"hour": 3, "minute": 22}
